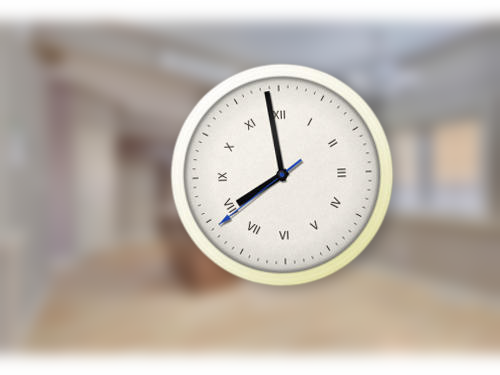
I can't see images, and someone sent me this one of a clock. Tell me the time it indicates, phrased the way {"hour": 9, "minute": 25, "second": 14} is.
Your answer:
{"hour": 7, "minute": 58, "second": 39}
